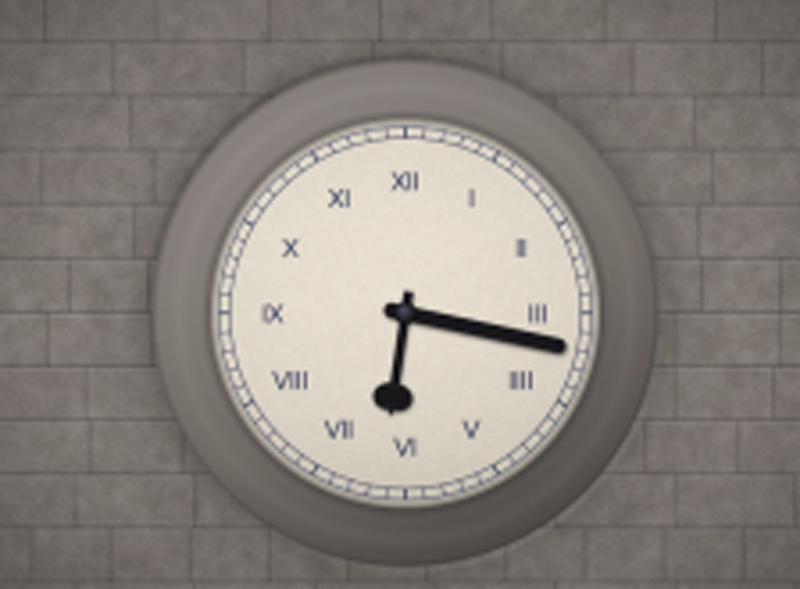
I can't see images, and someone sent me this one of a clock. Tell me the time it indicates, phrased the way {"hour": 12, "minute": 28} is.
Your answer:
{"hour": 6, "minute": 17}
